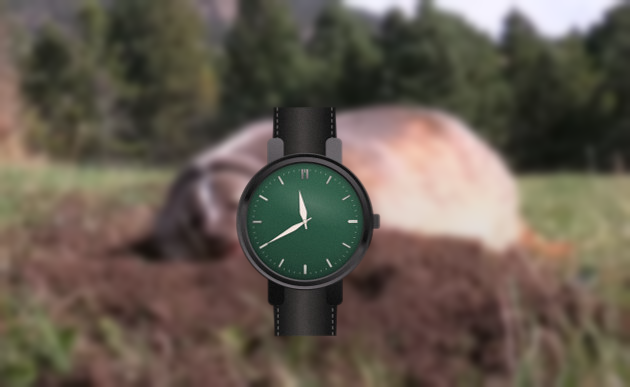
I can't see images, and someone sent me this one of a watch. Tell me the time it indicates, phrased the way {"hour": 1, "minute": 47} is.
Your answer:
{"hour": 11, "minute": 40}
